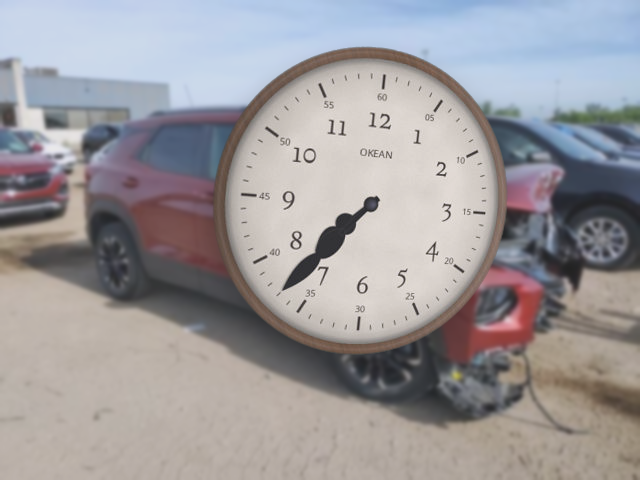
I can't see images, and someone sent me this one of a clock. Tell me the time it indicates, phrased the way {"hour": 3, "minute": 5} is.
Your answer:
{"hour": 7, "minute": 37}
